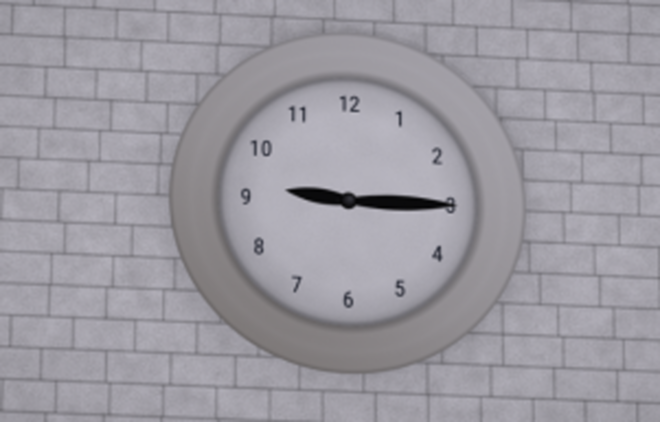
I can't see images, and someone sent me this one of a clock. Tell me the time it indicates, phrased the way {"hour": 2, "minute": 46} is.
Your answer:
{"hour": 9, "minute": 15}
